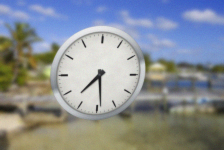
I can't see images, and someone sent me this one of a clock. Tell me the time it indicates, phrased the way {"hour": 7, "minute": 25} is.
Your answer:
{"hour": 7, "minute": 29}
